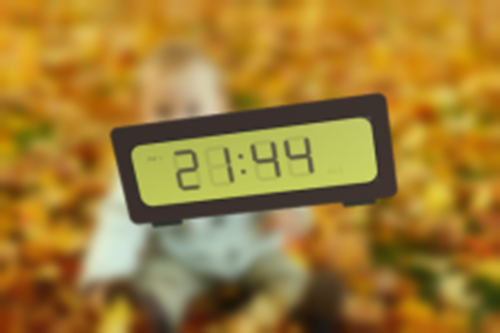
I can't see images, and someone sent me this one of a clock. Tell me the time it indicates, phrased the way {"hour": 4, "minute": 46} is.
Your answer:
{"hour": 21, "minute": 44}
